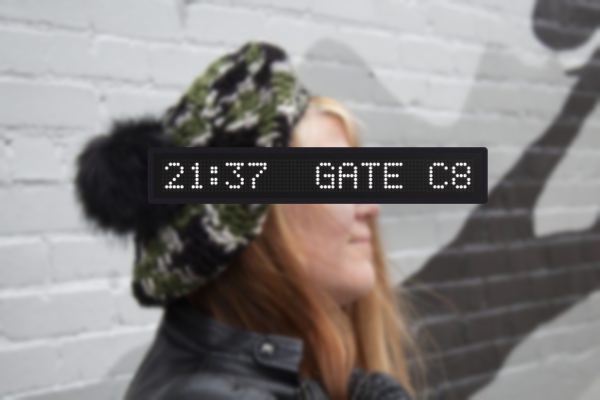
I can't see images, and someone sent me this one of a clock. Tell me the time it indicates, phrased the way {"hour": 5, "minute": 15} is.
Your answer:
{"hour": 21, "minute": 37}
